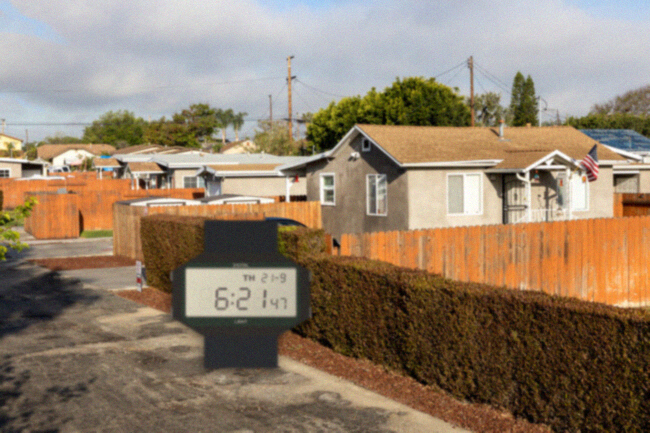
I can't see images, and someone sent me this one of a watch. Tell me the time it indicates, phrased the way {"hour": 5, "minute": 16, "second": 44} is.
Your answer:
{"hour": 6, "minute": 21, "second": 47}
